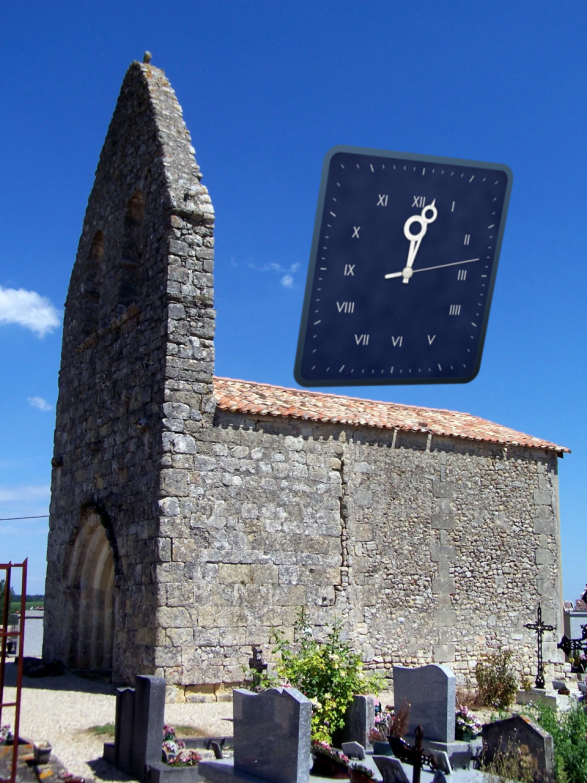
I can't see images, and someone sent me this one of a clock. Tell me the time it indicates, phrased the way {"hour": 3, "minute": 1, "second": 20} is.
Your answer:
{"hour": 12, "minute": 2, "second": 13}
